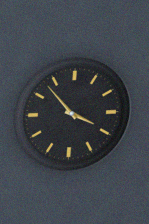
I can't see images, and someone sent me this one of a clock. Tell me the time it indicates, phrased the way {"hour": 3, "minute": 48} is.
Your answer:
{"hour": 3, "minute": 53}
